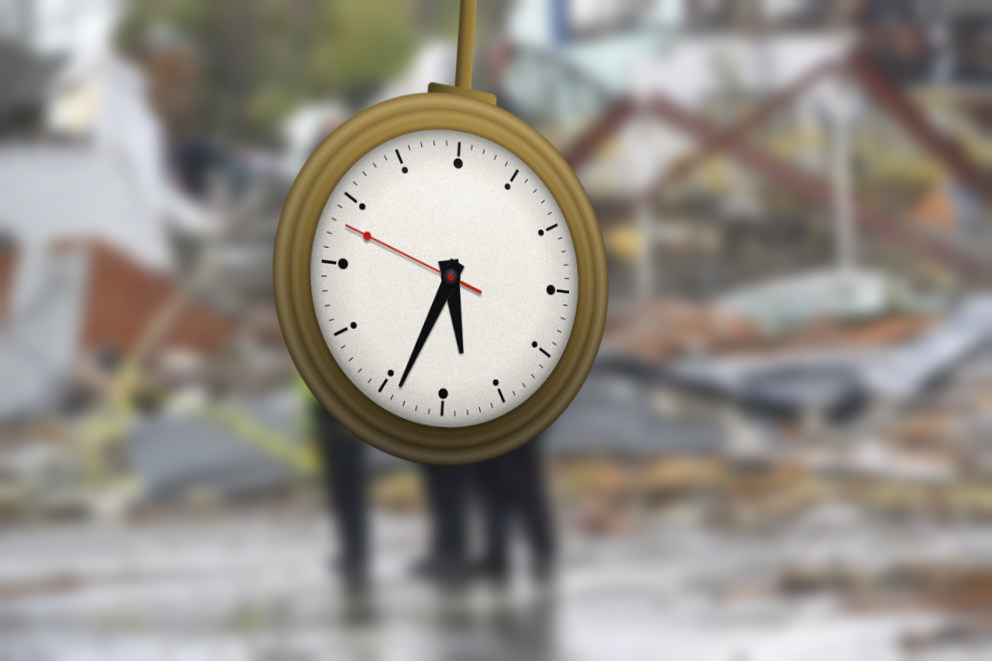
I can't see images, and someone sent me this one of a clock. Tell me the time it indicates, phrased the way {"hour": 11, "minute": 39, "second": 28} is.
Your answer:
{"hour": 5, "minute": 33, "second": 48}
